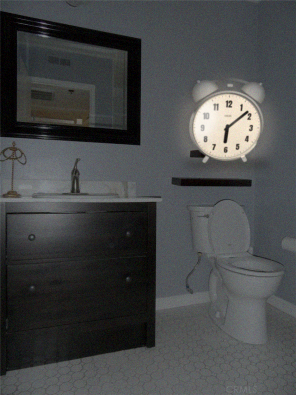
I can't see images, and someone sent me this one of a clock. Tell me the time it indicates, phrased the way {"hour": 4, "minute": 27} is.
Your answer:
{"hour": 6, "minute": 8}
